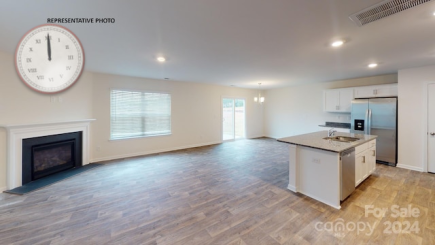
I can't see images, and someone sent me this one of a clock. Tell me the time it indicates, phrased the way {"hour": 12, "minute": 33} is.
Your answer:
{"hour": 12, "minute": 0}
